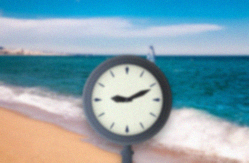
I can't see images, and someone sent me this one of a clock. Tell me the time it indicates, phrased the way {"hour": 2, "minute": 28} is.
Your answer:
{"hour": 9, "minute": 11}
